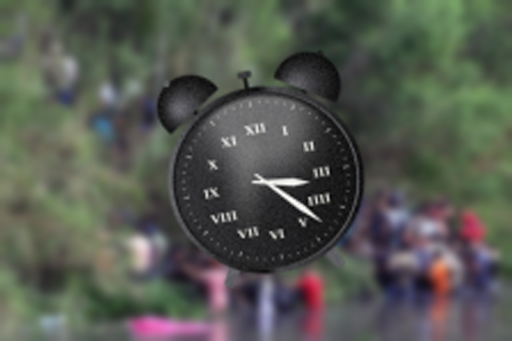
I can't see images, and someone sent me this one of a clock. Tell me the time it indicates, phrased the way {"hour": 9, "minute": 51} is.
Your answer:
{"hour": 3, "minute": 23}
